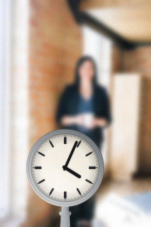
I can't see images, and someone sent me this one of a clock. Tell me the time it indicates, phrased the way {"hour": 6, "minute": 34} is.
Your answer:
{"hour": 4, "minute": 4}
